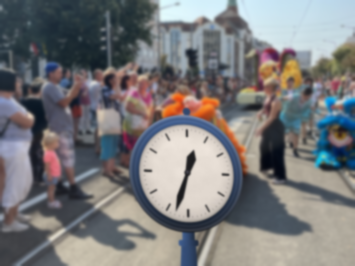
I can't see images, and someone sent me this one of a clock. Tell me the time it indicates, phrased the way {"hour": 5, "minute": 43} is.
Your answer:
{"hour": 12, "minute": 33}
